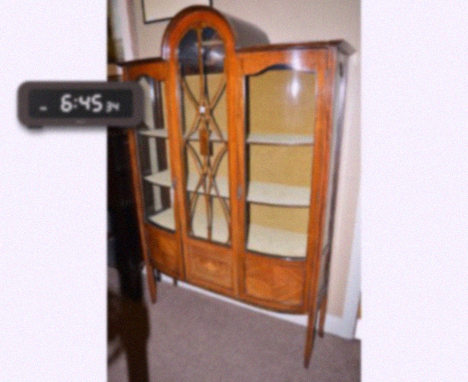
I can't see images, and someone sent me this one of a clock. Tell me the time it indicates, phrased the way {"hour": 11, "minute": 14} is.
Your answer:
{"hour": 6, "minute": 45}
